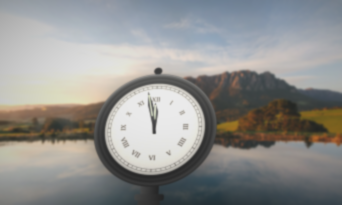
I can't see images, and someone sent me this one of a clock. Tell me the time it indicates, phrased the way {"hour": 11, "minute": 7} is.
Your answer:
{"hour": 11, "minute": 58}
